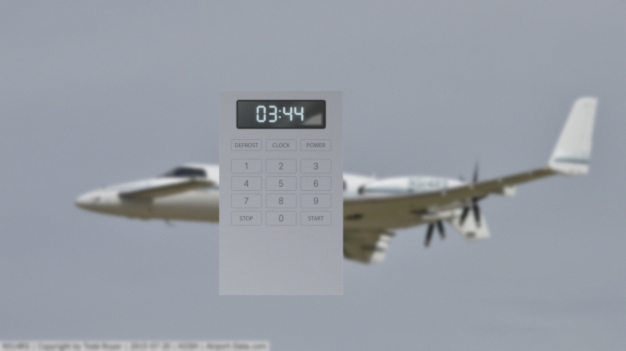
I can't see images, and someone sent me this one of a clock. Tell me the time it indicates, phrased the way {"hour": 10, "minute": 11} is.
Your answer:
{"hour": 3, "minute": 44}
